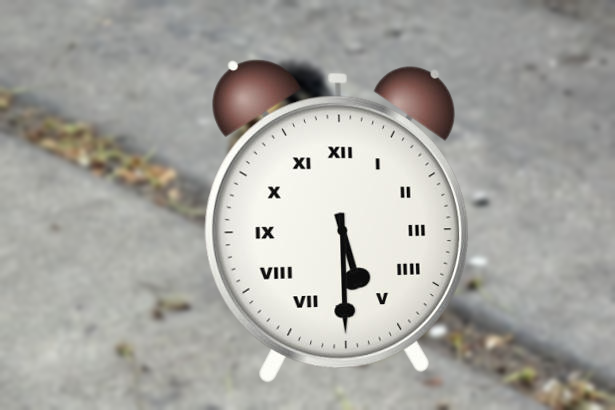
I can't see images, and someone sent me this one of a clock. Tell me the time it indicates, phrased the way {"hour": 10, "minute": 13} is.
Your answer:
{"hour": 5, "minute": 30}
